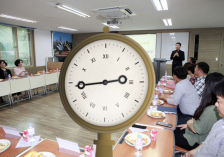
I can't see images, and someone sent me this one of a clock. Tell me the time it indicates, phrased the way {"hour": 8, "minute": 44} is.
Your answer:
{"hour": 2, "minute": 44}
